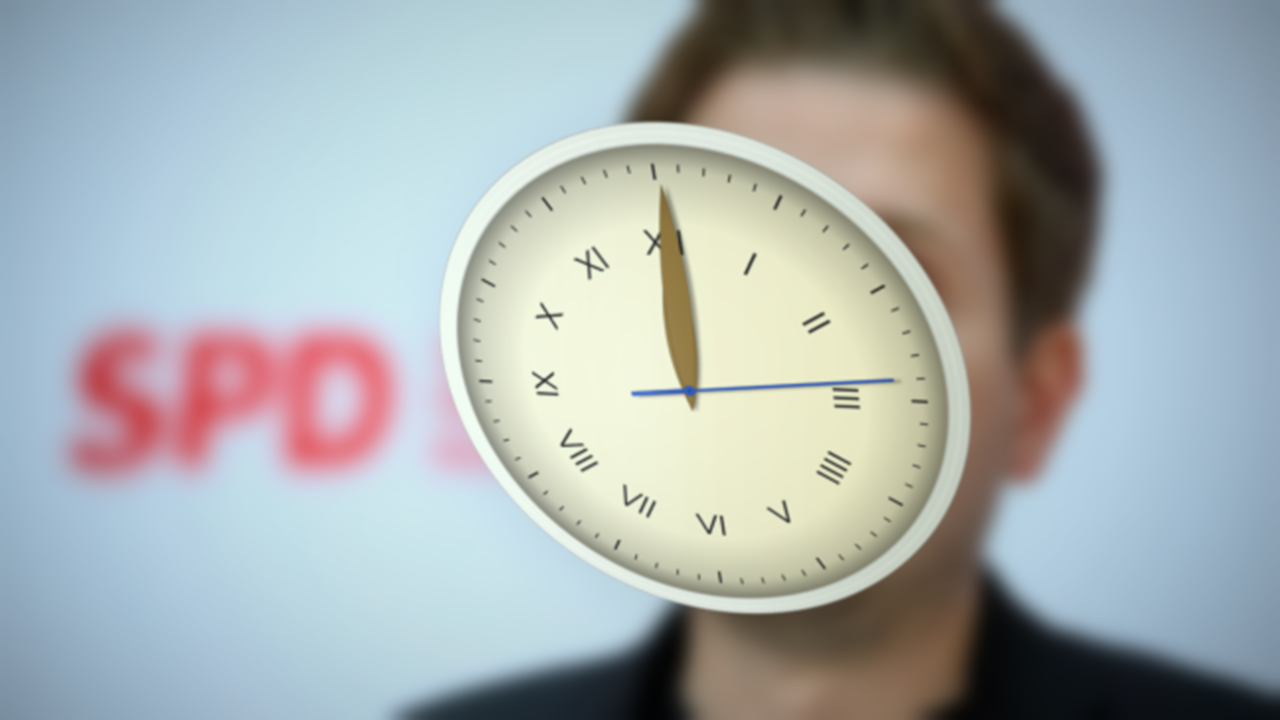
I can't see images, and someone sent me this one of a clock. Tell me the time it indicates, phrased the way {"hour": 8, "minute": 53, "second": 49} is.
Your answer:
{"hour": 12, "minute": 0, "second": 14}
